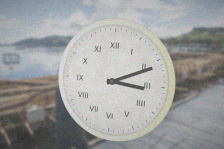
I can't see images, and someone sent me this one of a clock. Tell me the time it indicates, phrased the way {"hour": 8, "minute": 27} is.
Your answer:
{"hour": 3, "minute": 11}
